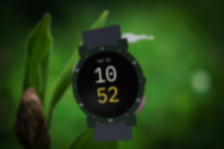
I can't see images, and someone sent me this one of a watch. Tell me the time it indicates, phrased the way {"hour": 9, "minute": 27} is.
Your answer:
{"hour": 10, "minute": 52}
